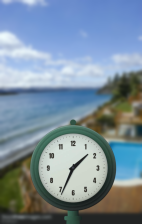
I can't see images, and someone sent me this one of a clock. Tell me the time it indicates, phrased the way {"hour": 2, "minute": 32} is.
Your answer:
{"hour": 1, "minute": 34}
